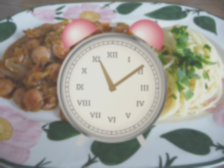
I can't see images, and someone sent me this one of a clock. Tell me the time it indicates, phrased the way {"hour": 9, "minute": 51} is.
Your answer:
{"hour": 11, "minute": 9}
